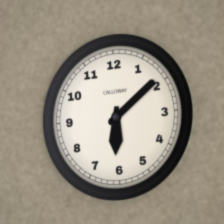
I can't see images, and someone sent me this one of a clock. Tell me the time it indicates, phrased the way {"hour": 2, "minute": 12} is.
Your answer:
{"hour": 6, "minute": 9}
